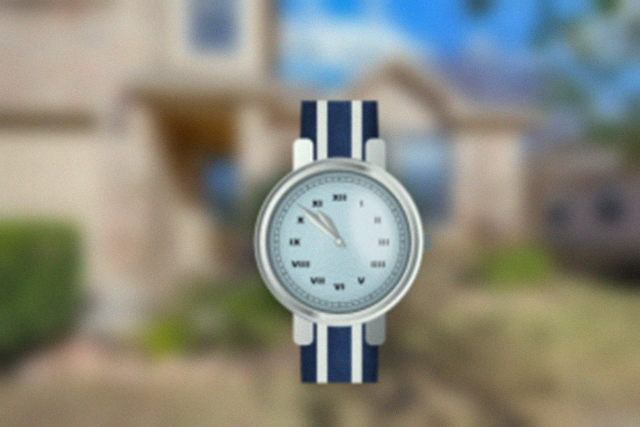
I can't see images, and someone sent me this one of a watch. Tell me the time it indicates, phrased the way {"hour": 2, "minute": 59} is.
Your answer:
{"hour": 10, "minute": 52}
